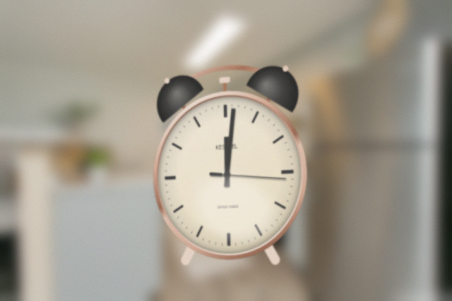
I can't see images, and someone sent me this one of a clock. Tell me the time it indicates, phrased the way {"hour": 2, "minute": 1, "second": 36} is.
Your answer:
{"hour": 12, "minute": 1, "second": 16}
